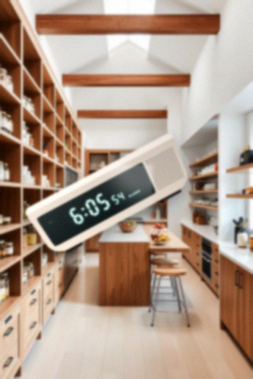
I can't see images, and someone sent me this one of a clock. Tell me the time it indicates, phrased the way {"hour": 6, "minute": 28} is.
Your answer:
{"hour": 6, "minute": 5}
